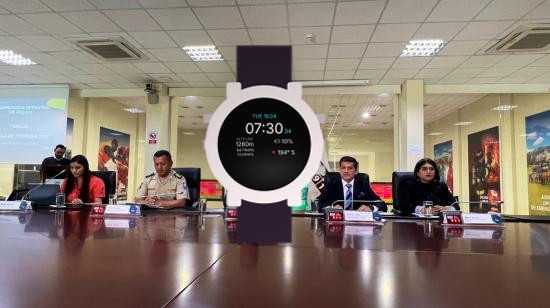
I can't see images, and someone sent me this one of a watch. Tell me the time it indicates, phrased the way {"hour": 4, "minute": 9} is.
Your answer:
{"hour": 7, "minute": 30}
